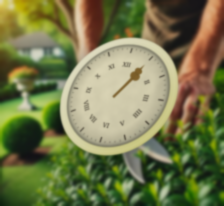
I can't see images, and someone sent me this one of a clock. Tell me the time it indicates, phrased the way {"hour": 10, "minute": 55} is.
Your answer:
{"hour": 1, "minute": 5}
